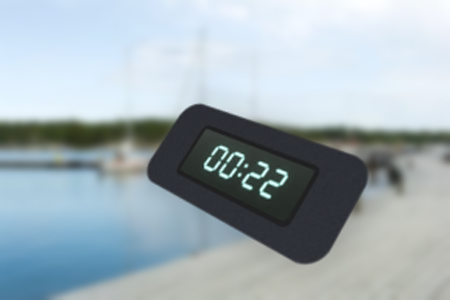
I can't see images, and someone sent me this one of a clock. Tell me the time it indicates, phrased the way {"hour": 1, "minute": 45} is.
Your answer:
{"hour": 0, "minute": 22}
